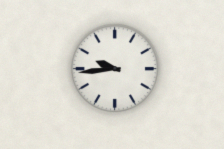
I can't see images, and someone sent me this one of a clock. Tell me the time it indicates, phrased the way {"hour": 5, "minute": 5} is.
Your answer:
{"hour": 9, "minute": 44}
